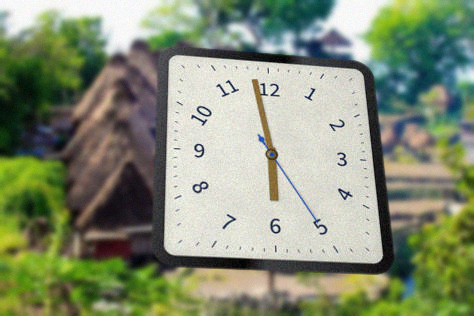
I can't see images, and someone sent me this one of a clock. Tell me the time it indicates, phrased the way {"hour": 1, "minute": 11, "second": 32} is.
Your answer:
{"hour": 5, "minute": 58, "second": 25}
